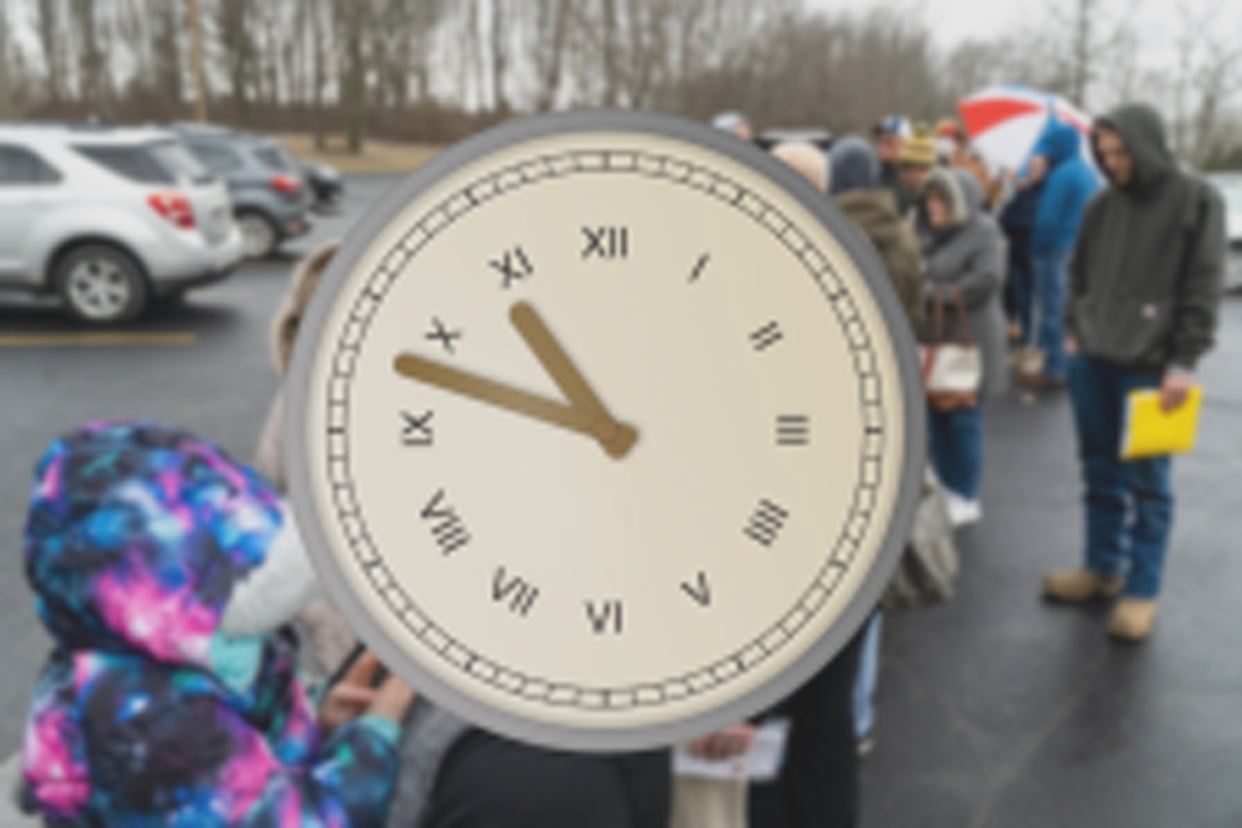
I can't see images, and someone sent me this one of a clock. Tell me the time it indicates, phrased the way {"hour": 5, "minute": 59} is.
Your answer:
{"hour": 10, "minute": 48}
